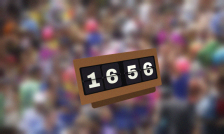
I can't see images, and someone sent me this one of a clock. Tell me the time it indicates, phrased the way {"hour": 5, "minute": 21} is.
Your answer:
{"hour": 16, "minute": 56}
